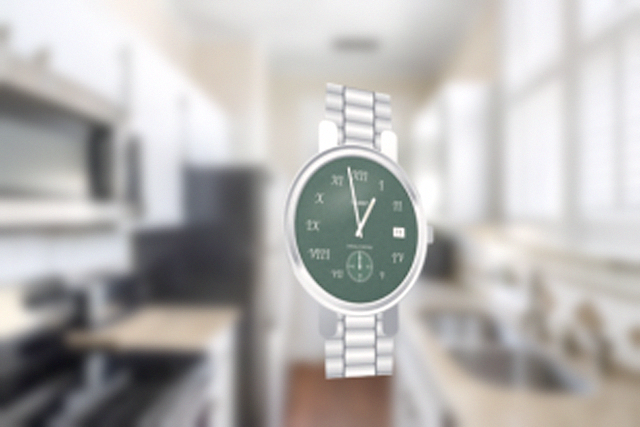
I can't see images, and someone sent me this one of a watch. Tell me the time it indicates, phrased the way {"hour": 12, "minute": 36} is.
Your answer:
{"hour": 12, "minute": 58}
